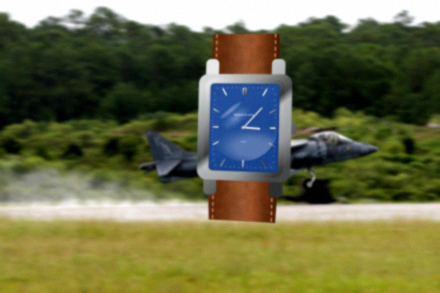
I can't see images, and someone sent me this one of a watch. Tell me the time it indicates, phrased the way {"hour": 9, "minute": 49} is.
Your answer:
{"hour": 3, "minute": 7}
